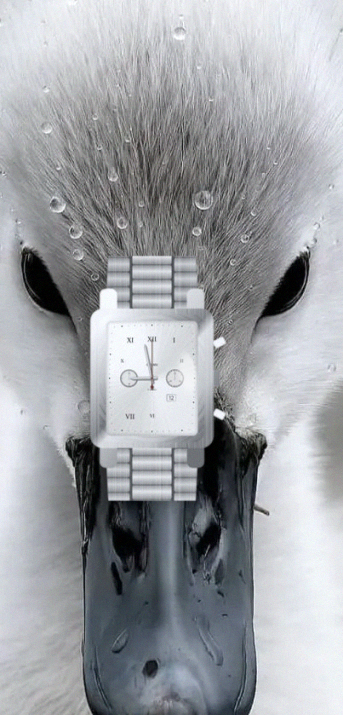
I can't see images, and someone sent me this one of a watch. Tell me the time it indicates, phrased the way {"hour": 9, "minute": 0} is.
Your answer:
{"hour": 8, "minute": 58}
